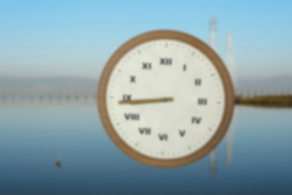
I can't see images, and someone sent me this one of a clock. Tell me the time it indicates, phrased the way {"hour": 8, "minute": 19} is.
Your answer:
{"hour": 8, "minute": 44}
